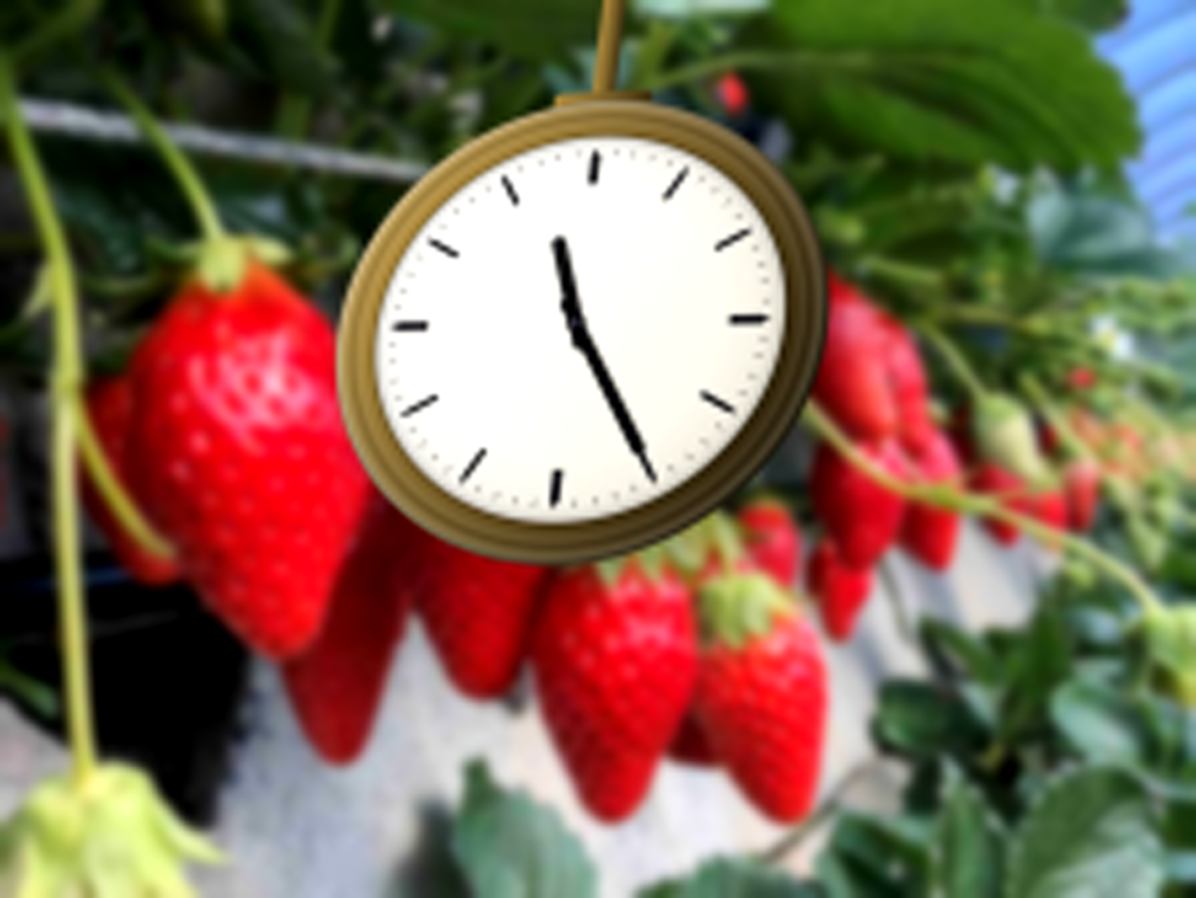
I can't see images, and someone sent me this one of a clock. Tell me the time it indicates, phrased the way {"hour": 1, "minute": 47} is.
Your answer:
{"hour": 11, "minute": 25}
